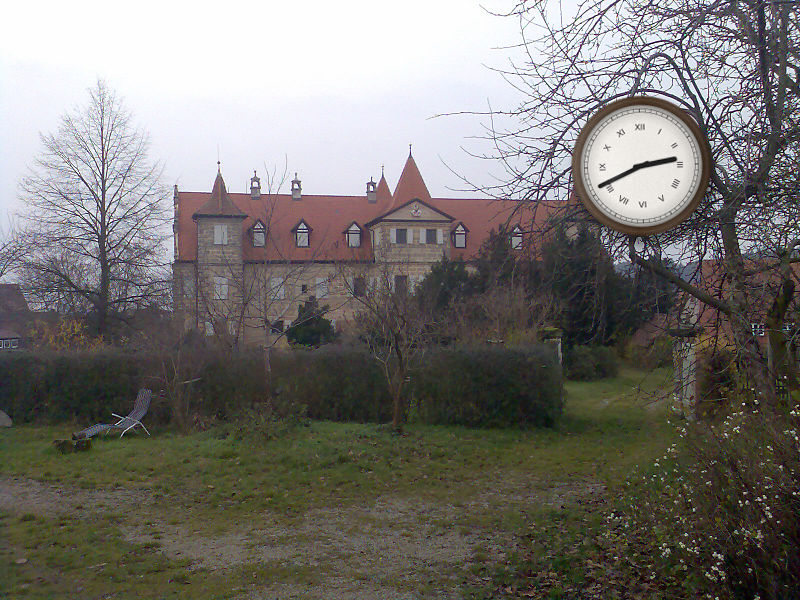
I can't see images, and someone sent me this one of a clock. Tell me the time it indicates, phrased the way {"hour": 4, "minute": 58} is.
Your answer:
{"hour": 2, "minute": 41}
